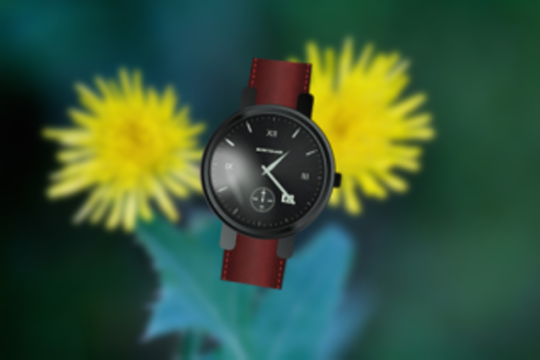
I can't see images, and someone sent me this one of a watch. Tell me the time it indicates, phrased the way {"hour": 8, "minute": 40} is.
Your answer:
{"hour": 1, "minute": 22}
